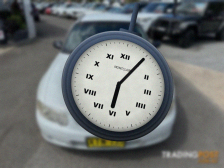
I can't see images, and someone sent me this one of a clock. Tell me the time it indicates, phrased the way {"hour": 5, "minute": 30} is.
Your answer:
{"hour": 6, "minute": 5}
